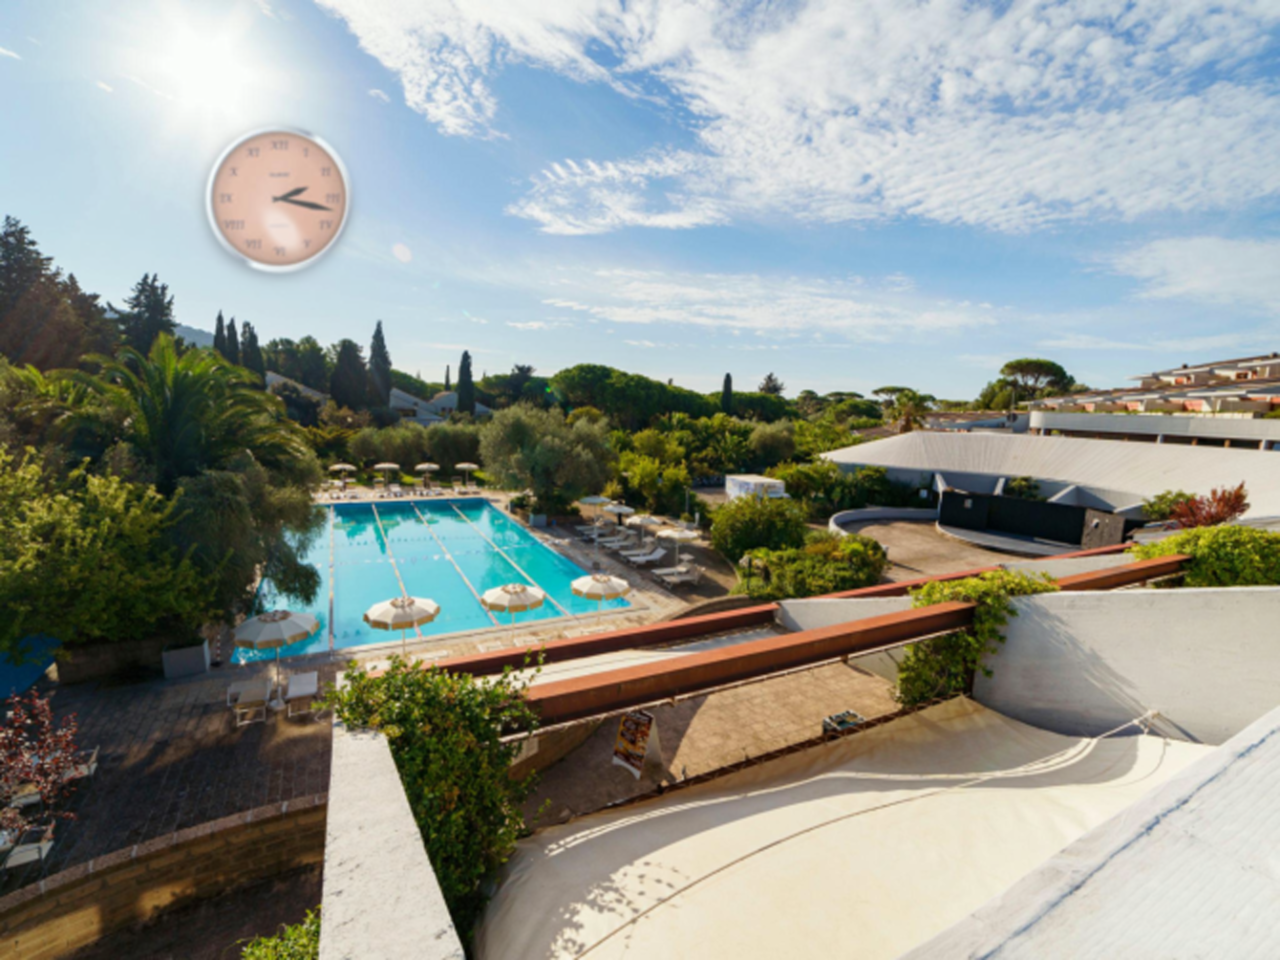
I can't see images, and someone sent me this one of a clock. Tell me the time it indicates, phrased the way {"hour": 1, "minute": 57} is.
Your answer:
{"hour": 2, "minute": 17}
